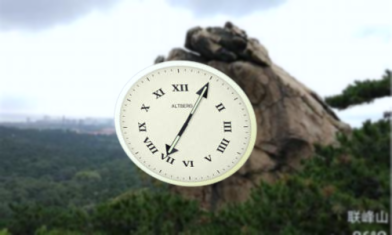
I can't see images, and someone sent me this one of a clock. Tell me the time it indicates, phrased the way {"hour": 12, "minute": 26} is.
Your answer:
{"hour": 7, "minute": 5}
